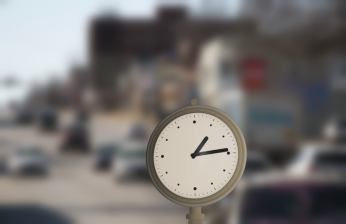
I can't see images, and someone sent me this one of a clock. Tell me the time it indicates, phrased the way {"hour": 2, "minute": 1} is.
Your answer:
{"hour": 1, "minute": 14}
